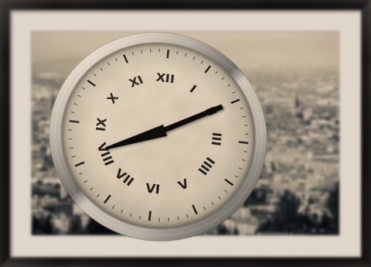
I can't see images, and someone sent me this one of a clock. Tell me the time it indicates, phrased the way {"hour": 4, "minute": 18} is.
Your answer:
{"hour": 8, "minute": 10}
